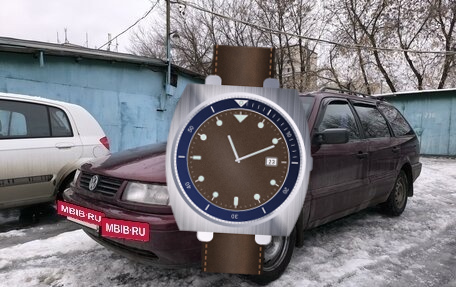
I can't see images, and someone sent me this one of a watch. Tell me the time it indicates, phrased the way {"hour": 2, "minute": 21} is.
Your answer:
{"hour": 11, "minute": 11}
